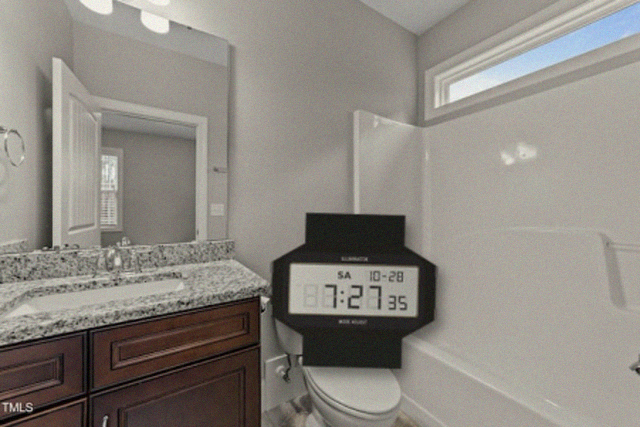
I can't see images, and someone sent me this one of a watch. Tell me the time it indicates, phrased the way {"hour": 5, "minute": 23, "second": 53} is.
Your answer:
{"hour": 7, "minute": 27, "second": 35}
